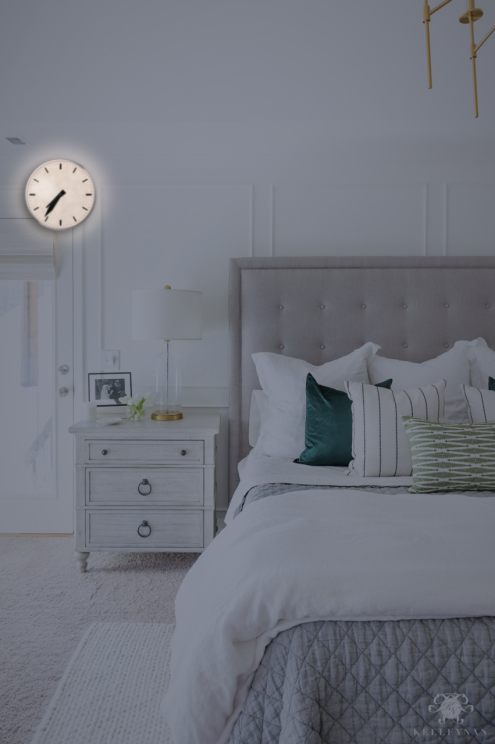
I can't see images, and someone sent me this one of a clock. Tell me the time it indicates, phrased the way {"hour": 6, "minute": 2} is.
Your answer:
{"hour": 7, "minute": 36}
